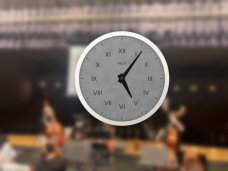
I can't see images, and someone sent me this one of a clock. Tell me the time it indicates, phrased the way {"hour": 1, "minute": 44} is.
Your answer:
{"hour": 5, "minute": 6}
